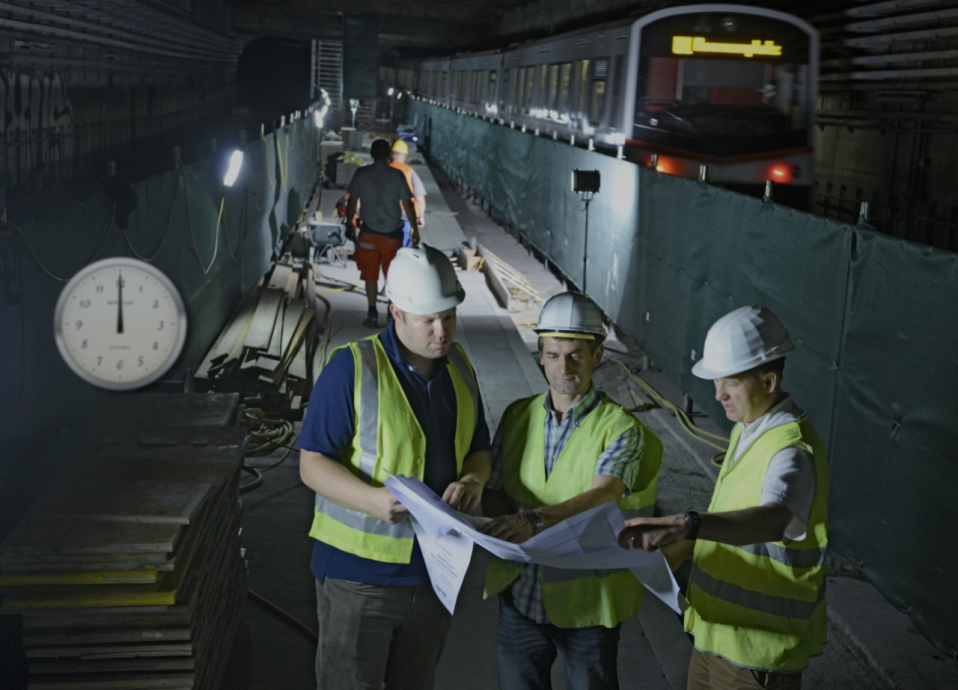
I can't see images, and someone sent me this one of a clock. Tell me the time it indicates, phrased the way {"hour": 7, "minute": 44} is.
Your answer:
{"hour": 12, "minute": 0}
